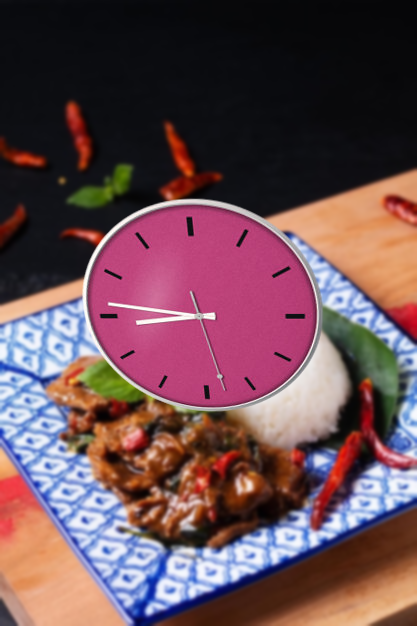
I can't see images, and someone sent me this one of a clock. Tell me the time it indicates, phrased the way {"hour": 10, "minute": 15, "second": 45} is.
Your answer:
{"hour": 8, "minute": 46, "second": 28}
